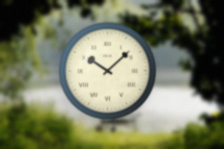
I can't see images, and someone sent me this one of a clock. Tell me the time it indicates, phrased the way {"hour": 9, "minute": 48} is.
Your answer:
{"hour": 10, "minute": 8}
